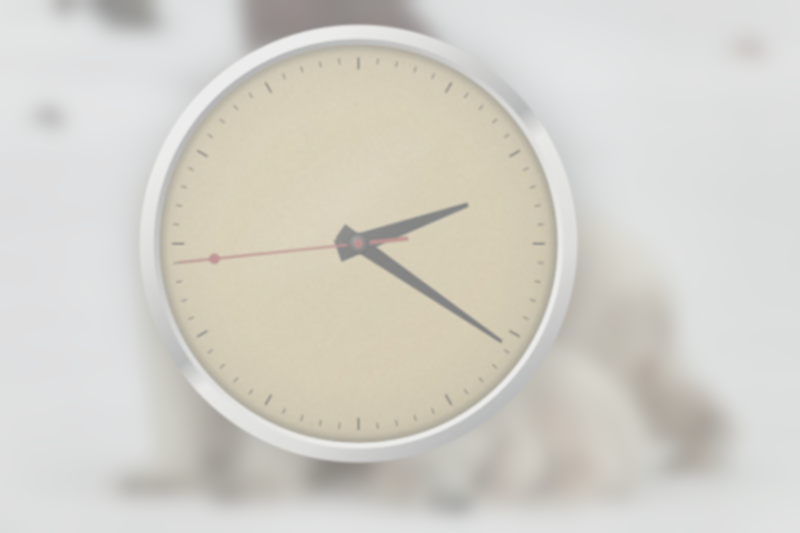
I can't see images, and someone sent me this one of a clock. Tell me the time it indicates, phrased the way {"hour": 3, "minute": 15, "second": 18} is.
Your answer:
{"hour": 2, "minute": 20, "second": 44}
